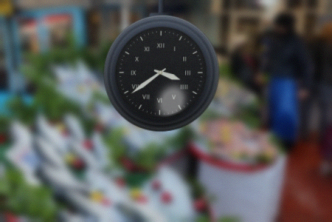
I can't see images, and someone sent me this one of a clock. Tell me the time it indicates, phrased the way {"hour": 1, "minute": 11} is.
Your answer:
{"hour": 3, "minute": 39}
